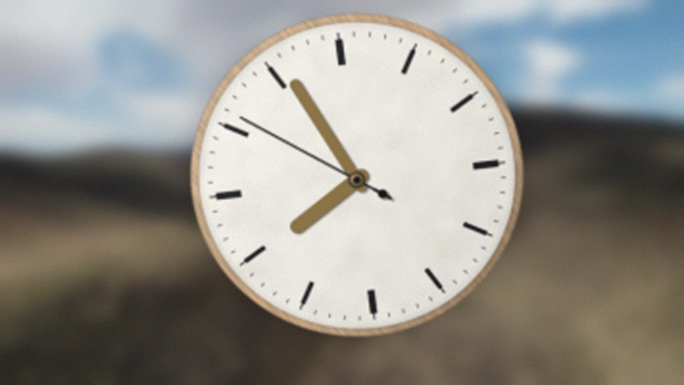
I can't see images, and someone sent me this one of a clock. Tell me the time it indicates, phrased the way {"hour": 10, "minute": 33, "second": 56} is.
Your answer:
{"hour": 7, "minute": 55, "second": 51}
